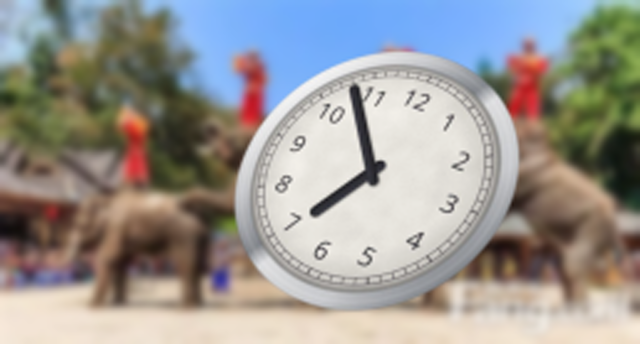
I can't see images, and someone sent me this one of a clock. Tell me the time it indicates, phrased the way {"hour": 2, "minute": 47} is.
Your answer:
{"hour": 6, "minute": 53}
